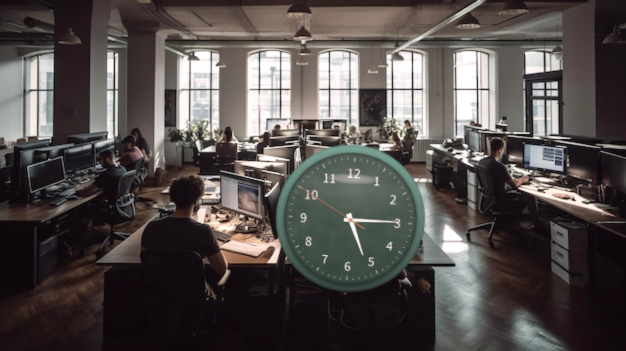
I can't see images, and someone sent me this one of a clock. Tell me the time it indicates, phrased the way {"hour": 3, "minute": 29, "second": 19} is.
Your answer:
{"hour": 5, "minute": 14, "second": 50}
